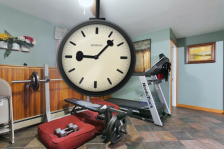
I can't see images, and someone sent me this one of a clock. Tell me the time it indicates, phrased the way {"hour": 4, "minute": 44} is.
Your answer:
{"hour": 9, "minute": 7}
